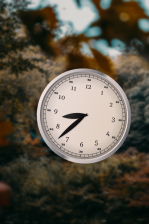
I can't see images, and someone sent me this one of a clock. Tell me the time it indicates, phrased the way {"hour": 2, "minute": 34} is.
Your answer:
{"hour": 8, "minute": 37}
